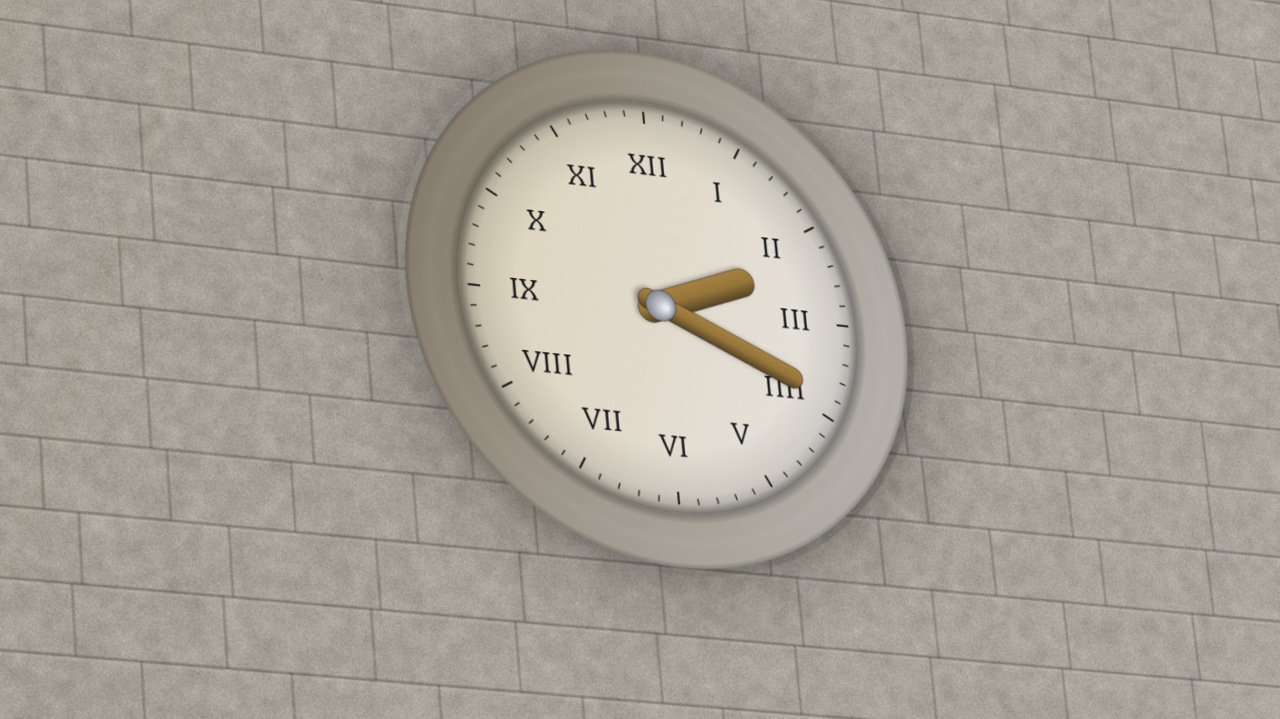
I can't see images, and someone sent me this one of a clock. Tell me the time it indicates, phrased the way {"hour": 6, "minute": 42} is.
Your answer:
{"hour": 2, "minute": 19}
